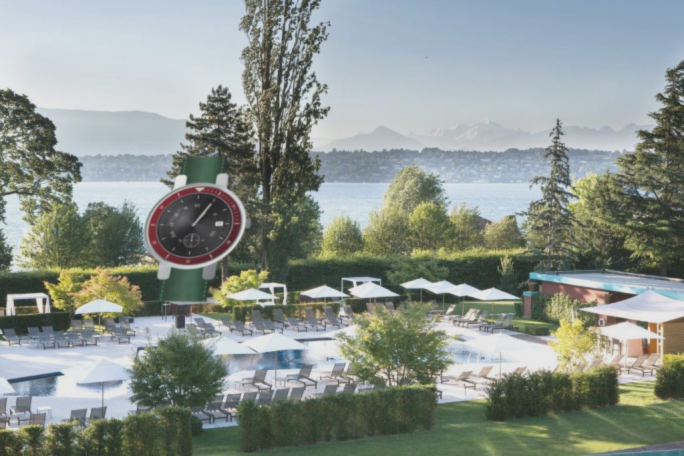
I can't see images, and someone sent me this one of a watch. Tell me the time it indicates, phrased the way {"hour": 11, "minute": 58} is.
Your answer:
{"hour": 1, "minute": 5}
